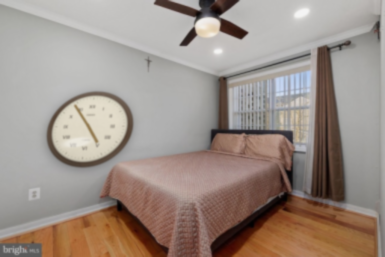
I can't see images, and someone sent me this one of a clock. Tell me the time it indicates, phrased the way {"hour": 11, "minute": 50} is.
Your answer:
{"hour": 4, "minute": 54}
